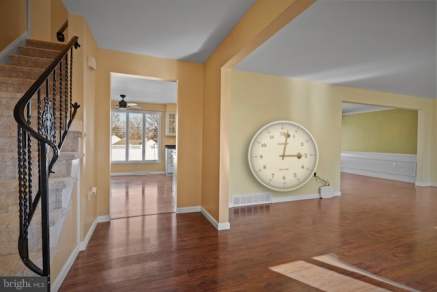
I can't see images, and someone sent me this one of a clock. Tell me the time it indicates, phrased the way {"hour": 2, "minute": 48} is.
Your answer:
{"hour": 3, "minute": 2}
